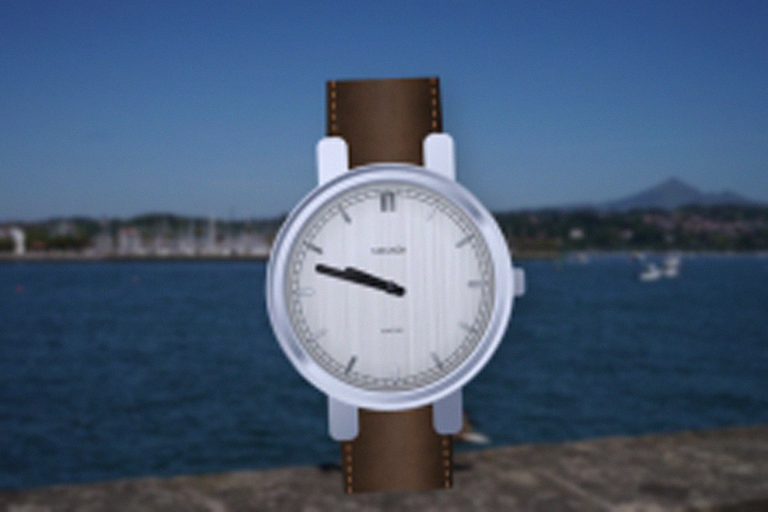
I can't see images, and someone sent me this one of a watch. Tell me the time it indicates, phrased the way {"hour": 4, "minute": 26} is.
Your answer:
{"hour": 9, "minute": 48}
